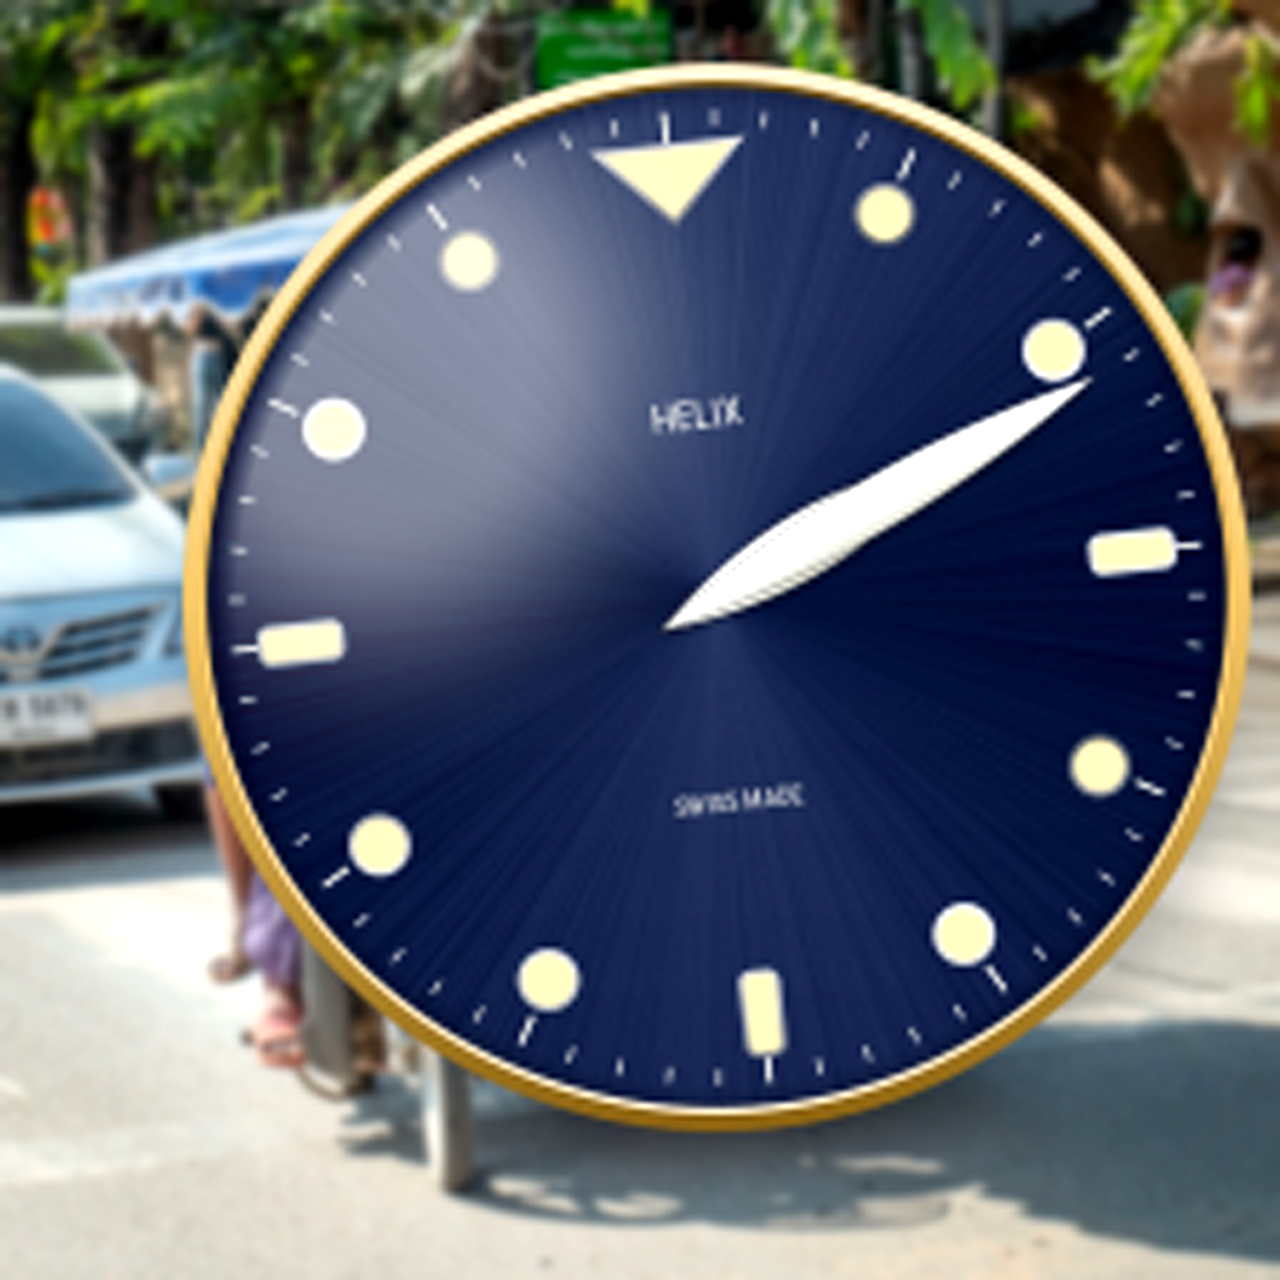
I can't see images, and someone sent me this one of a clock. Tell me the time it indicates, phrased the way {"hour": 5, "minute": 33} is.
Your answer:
{"hour": 2, "minute": 11}
